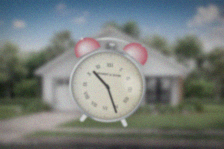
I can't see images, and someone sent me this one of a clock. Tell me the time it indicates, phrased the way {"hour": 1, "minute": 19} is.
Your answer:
{"hour": 10, "minute": 26}
